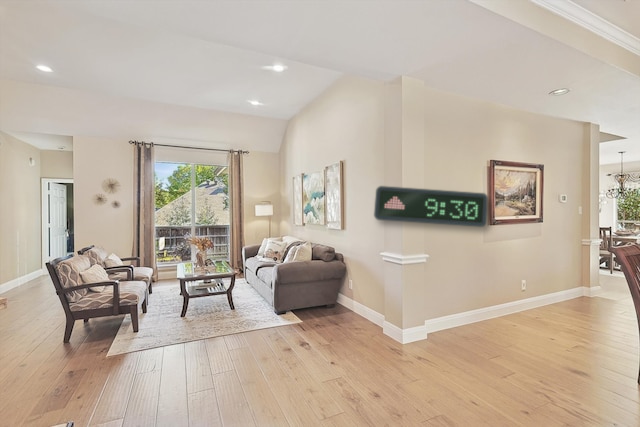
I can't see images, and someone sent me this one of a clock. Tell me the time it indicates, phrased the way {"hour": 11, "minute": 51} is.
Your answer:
{"hour": 9, "minute": 30}
